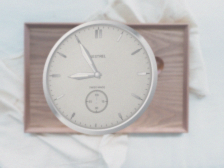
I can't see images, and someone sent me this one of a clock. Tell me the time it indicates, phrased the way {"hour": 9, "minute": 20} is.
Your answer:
{"hour": 8, "minute": 55}
